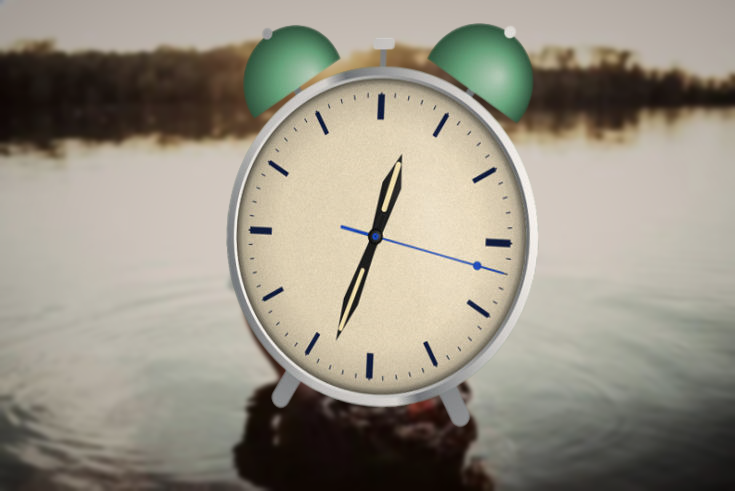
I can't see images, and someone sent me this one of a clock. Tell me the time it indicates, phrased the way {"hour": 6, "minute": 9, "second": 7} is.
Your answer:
{"hour": 12, "minute": 33, "second": 17}
